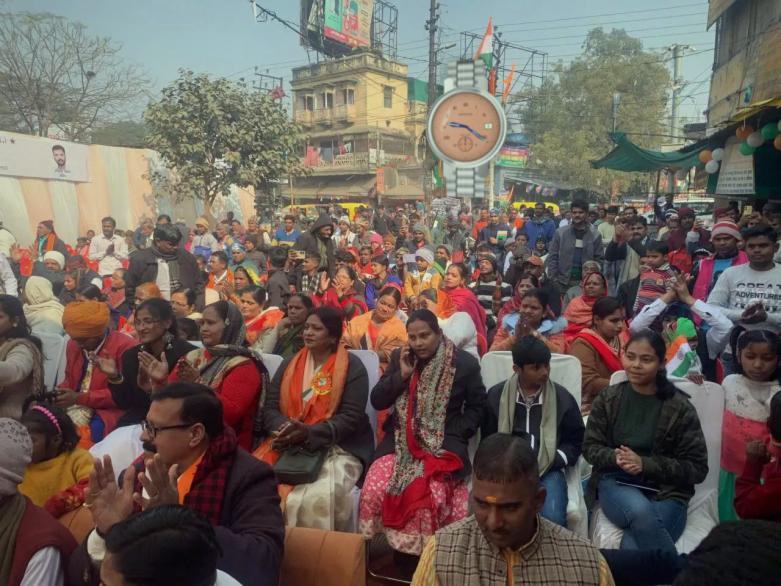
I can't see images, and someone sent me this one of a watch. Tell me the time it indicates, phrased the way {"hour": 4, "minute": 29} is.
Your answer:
{"hour": 9, "minute": 21}
